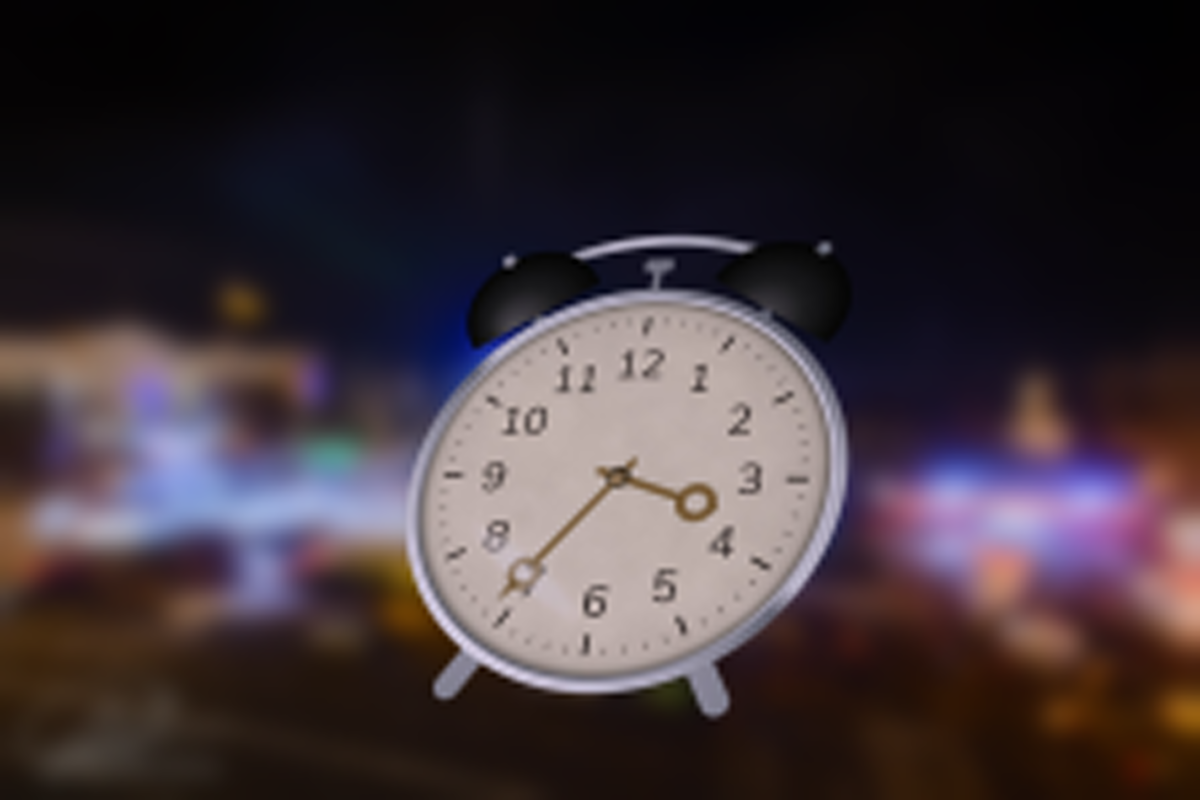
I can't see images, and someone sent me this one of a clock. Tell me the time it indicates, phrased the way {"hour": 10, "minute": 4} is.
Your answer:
{"hour": 3, "minute": 36}
